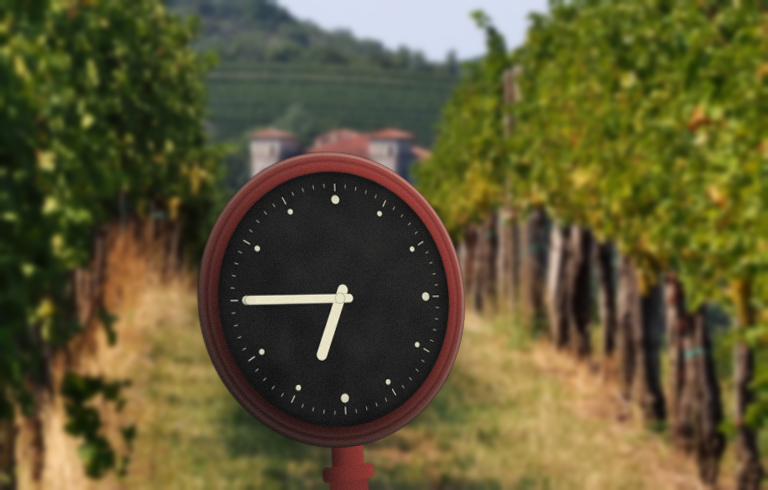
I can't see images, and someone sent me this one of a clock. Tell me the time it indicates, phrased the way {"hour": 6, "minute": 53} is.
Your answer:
{"hour": 6, "minute": 45}
